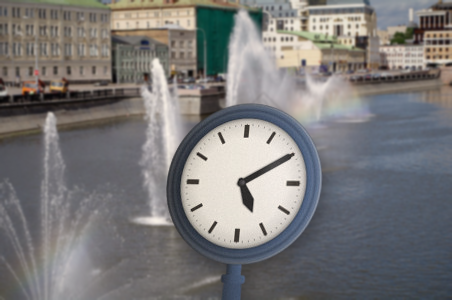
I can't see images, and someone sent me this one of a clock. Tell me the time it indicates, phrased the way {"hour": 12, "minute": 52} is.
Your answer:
{"hour": 5, "minute": 10}
